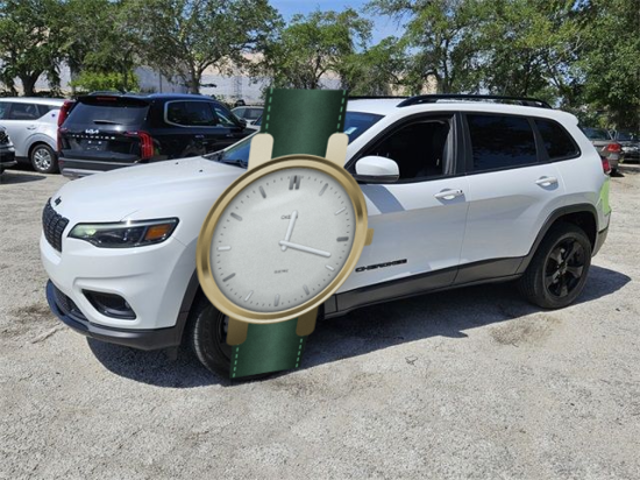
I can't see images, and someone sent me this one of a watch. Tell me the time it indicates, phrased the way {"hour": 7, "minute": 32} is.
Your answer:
{"hour": 12, "minute": 18}
